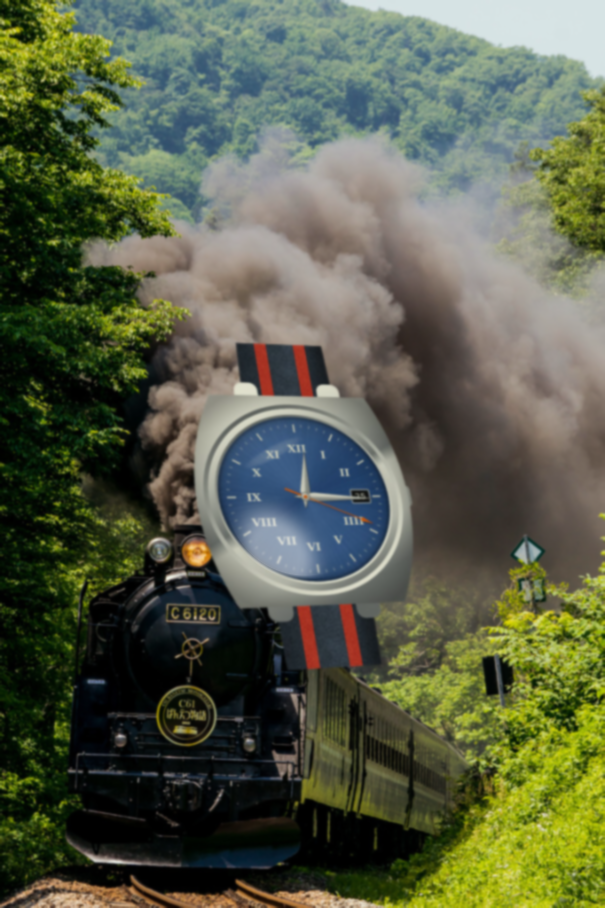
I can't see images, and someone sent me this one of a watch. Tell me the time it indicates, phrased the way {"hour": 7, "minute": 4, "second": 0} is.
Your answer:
{"hour": 12, "minute": 15, "second": 19}
